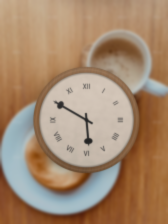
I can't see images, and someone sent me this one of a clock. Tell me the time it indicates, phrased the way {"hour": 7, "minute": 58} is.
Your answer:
{"hour": 5, "minute": 50}
